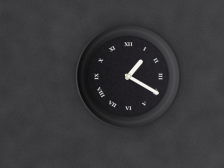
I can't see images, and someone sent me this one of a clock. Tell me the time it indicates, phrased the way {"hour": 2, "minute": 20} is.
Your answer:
{"hour": 1, "minute": 20}
